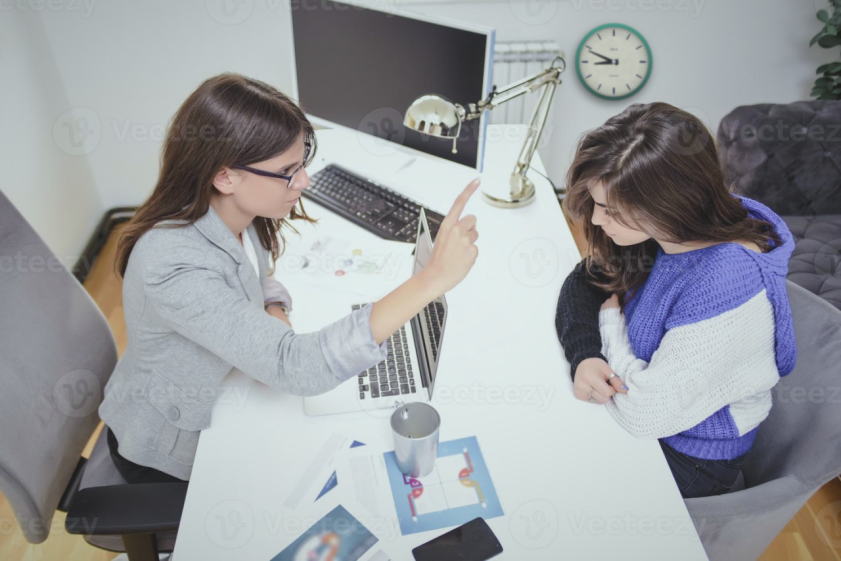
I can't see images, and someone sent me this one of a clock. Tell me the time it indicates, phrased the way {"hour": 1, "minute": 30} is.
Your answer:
{"hour": 8, "minute": 49}
